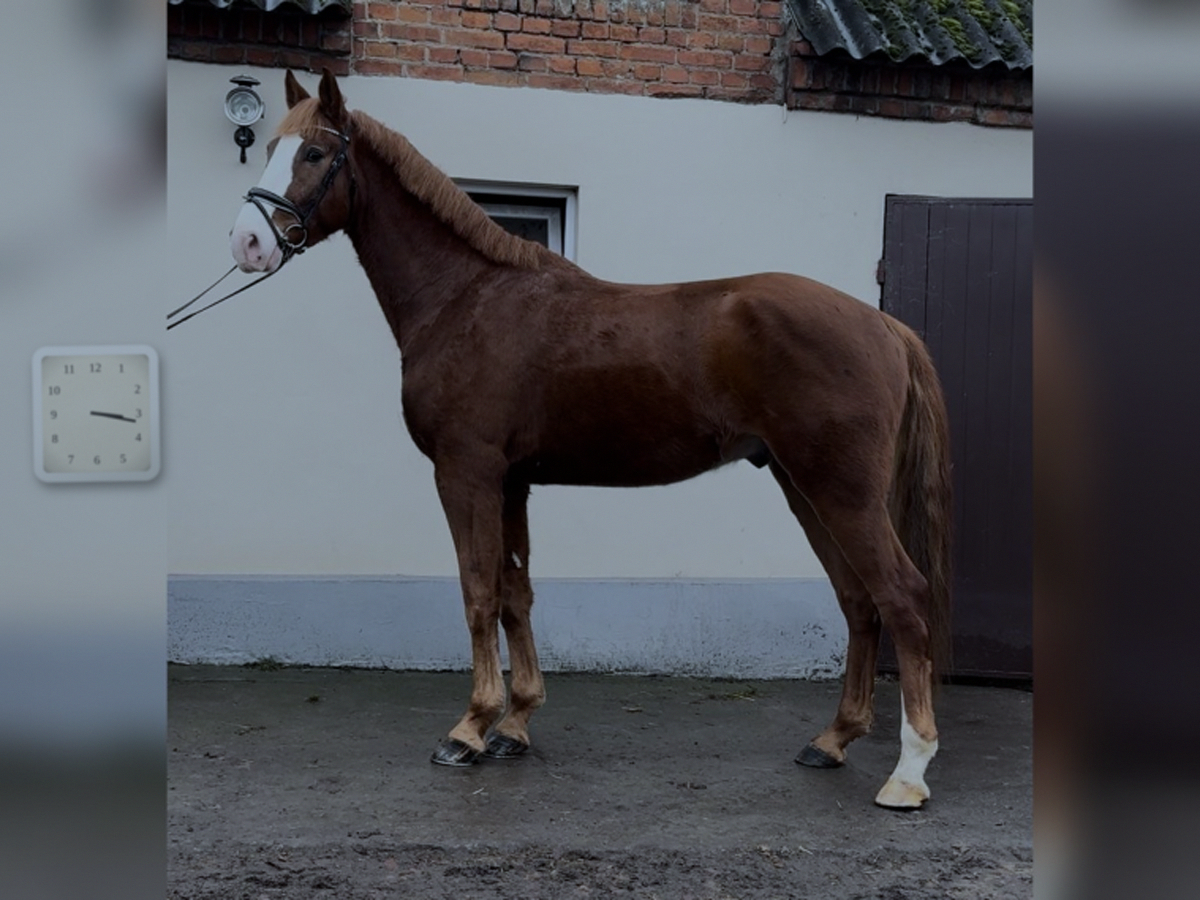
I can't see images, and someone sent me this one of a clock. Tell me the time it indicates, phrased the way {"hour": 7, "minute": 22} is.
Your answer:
{"hour": 3, "minute": 17}
